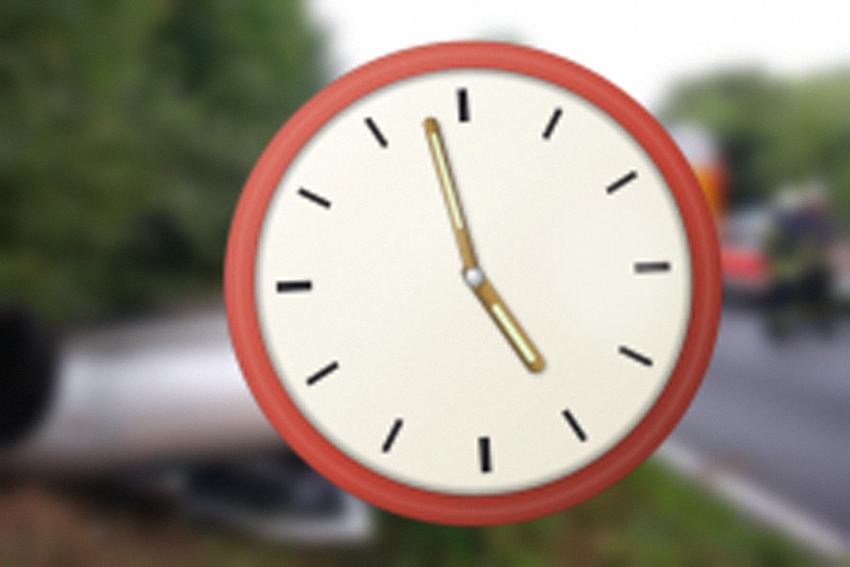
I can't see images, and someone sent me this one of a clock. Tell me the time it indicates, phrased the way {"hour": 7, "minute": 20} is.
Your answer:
{"hour": 4, "minute": 58}
